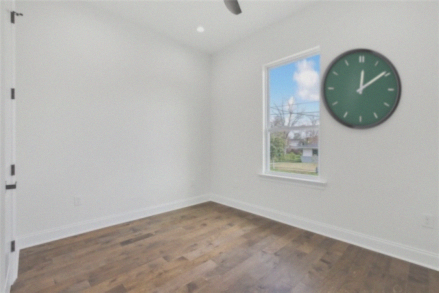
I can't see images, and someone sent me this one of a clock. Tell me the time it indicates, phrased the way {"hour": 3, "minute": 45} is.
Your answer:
{"hour": 12, "minute": 9}
